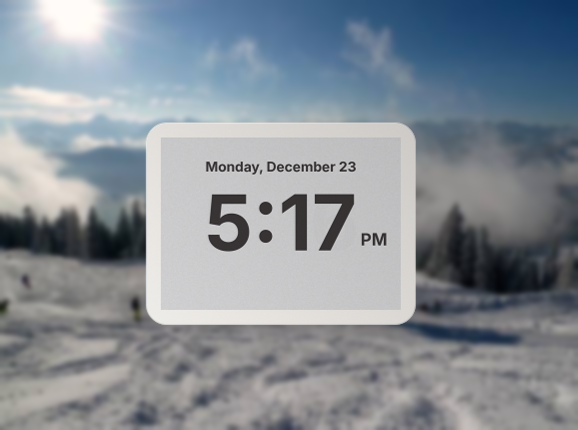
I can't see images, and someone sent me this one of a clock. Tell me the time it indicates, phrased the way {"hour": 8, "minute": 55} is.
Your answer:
{"hour": 5, "minute": 17}
